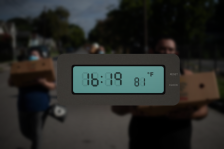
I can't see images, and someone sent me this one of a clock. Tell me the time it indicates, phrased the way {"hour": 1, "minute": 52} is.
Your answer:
{"hour": 16, "minute": 19}
